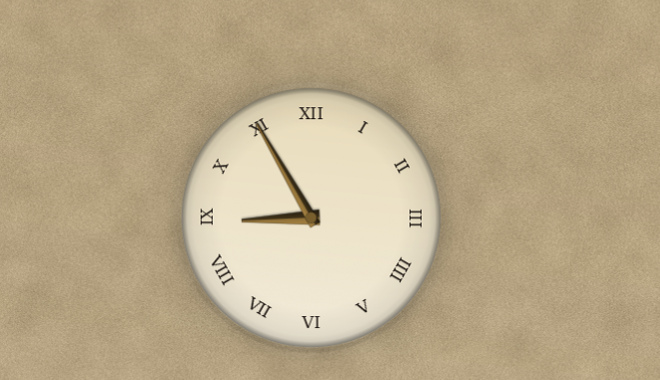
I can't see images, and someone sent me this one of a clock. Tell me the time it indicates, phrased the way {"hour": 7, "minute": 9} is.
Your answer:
{"hour": 8, "minute": 55}
